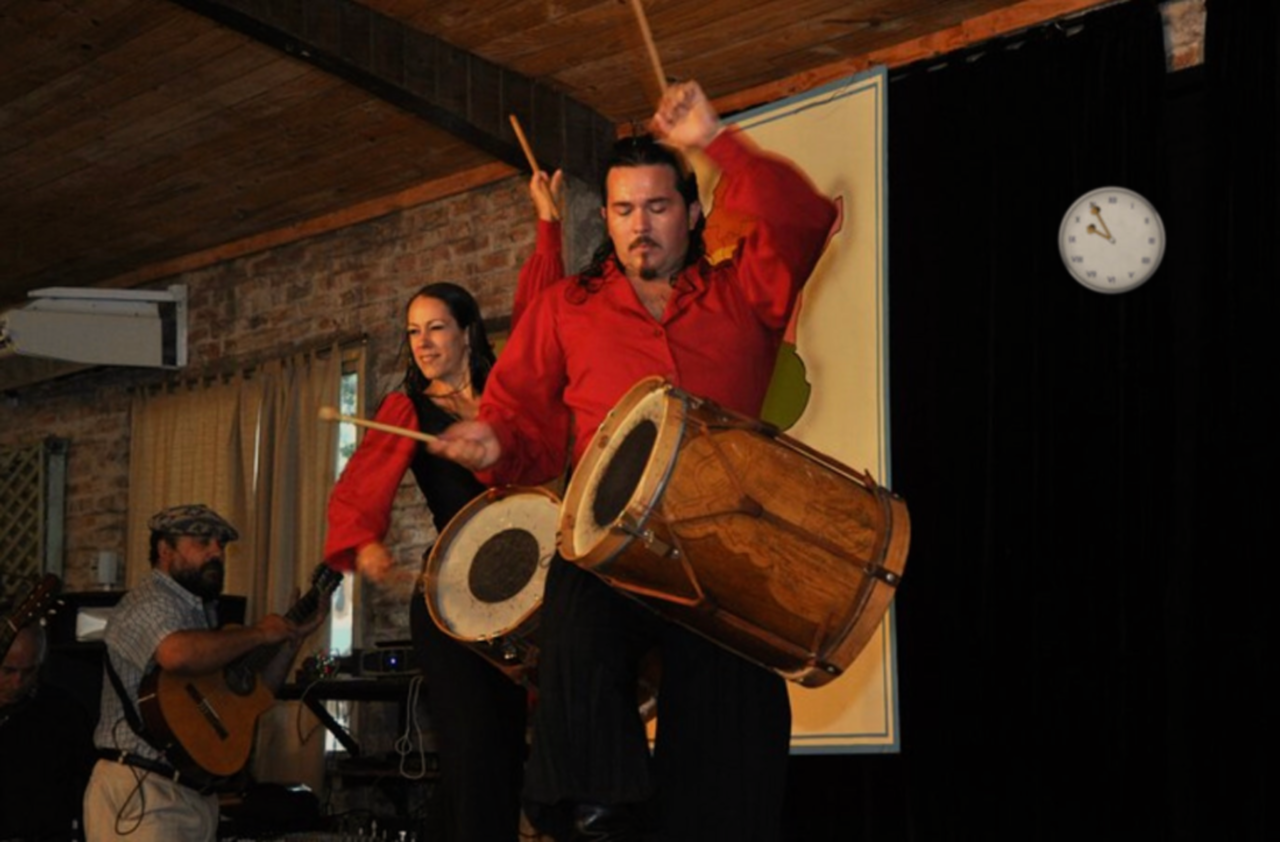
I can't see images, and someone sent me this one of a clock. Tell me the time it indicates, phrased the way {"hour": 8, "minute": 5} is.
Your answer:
{"hour": 9, "minute": 55}
